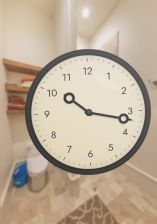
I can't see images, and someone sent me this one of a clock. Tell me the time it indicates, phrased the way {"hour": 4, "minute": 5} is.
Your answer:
{"hour": 10, "minute": 17}
